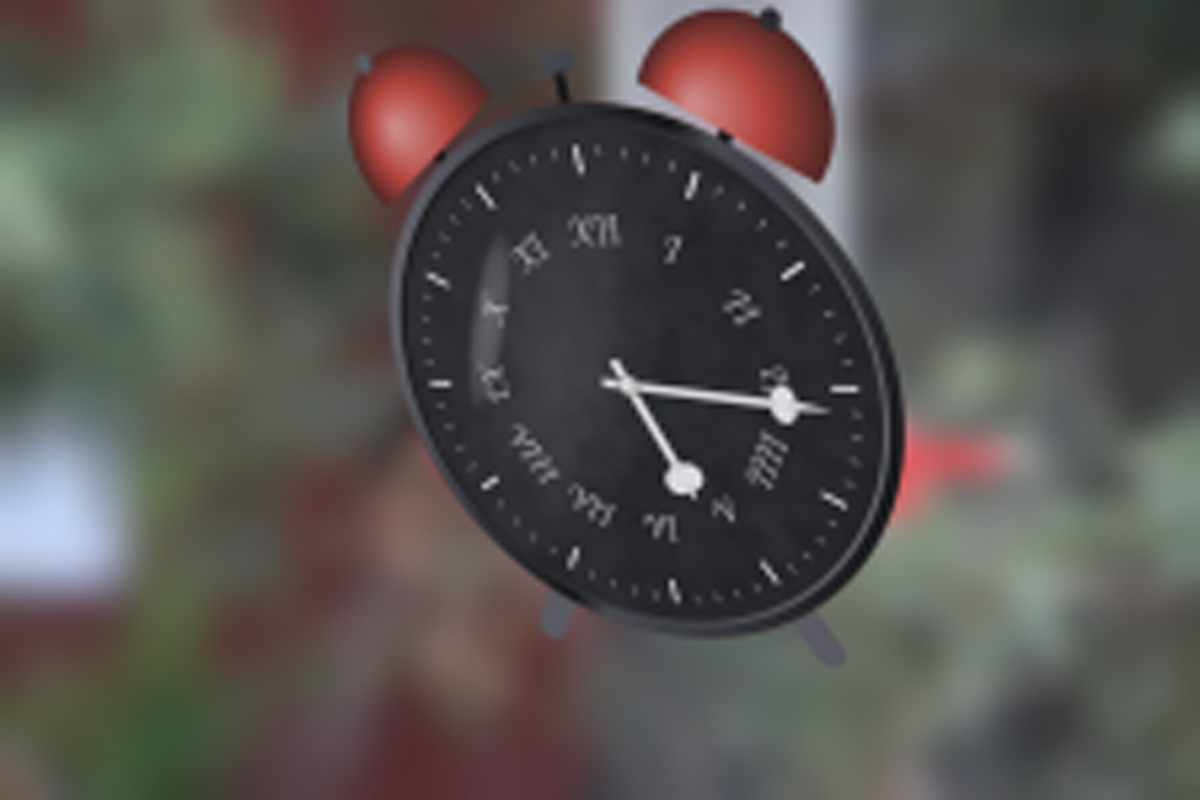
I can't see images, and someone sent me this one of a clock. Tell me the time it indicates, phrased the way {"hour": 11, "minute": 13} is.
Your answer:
{"hour": 5, "minute": 16}
